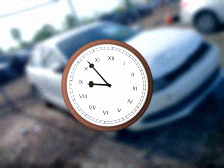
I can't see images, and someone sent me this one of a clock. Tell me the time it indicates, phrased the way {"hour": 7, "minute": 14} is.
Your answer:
{"hour": 8, "minute": 52}
